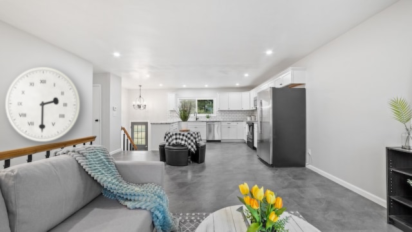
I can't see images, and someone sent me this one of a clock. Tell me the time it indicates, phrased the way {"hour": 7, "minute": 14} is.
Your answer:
{"hour": 2, "minute": 30}
